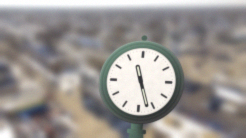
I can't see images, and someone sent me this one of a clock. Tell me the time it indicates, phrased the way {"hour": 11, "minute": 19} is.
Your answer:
{"hour": 11, "minute": 27}
